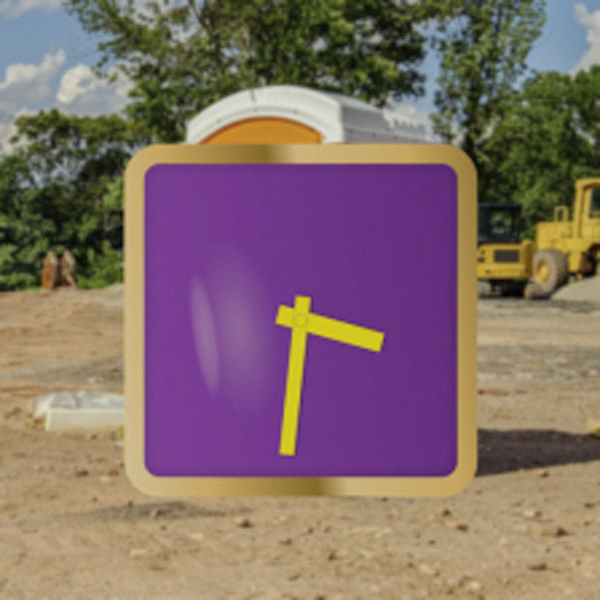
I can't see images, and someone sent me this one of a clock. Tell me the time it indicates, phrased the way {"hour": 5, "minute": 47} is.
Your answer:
{"hour": 3, "minute": 31}
